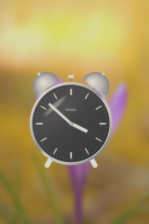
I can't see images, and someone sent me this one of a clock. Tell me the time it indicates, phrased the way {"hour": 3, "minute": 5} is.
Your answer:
{"hour": 3, "minute": 52}
